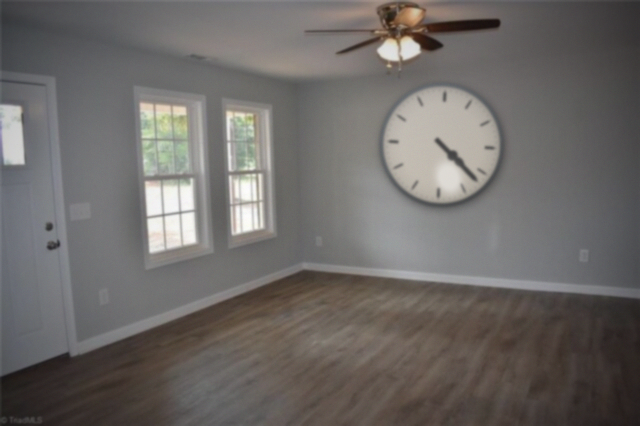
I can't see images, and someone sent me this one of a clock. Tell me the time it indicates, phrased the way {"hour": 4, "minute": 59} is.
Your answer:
{"hour": 4, "minute": 22}
